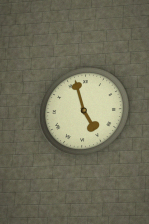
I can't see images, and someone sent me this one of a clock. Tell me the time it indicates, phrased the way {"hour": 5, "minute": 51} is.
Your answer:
{"hour": 4, "minute": 57}
